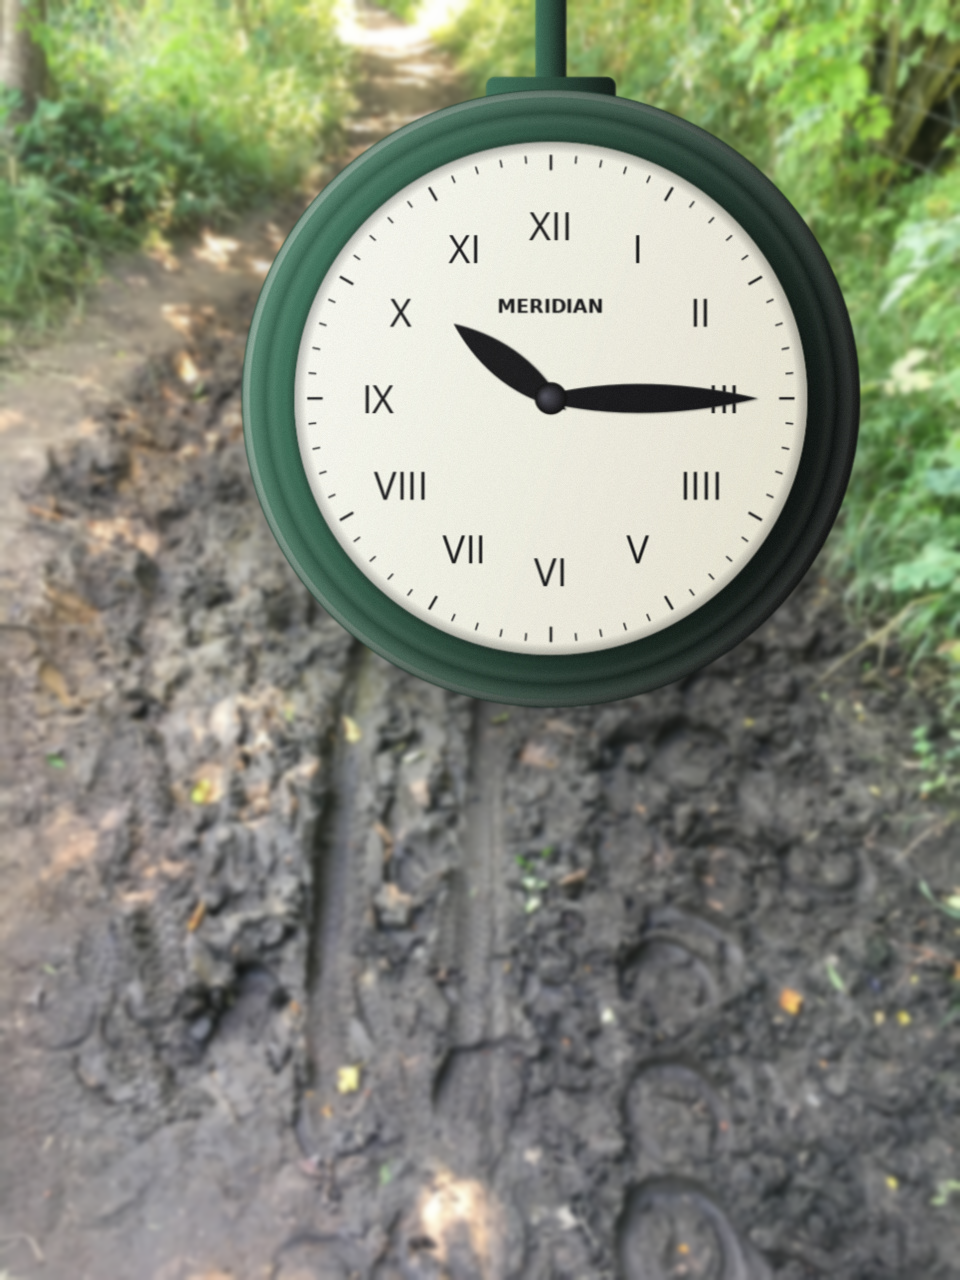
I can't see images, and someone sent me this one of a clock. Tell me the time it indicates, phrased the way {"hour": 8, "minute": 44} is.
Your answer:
{"hour": 10, "minute": 15}
